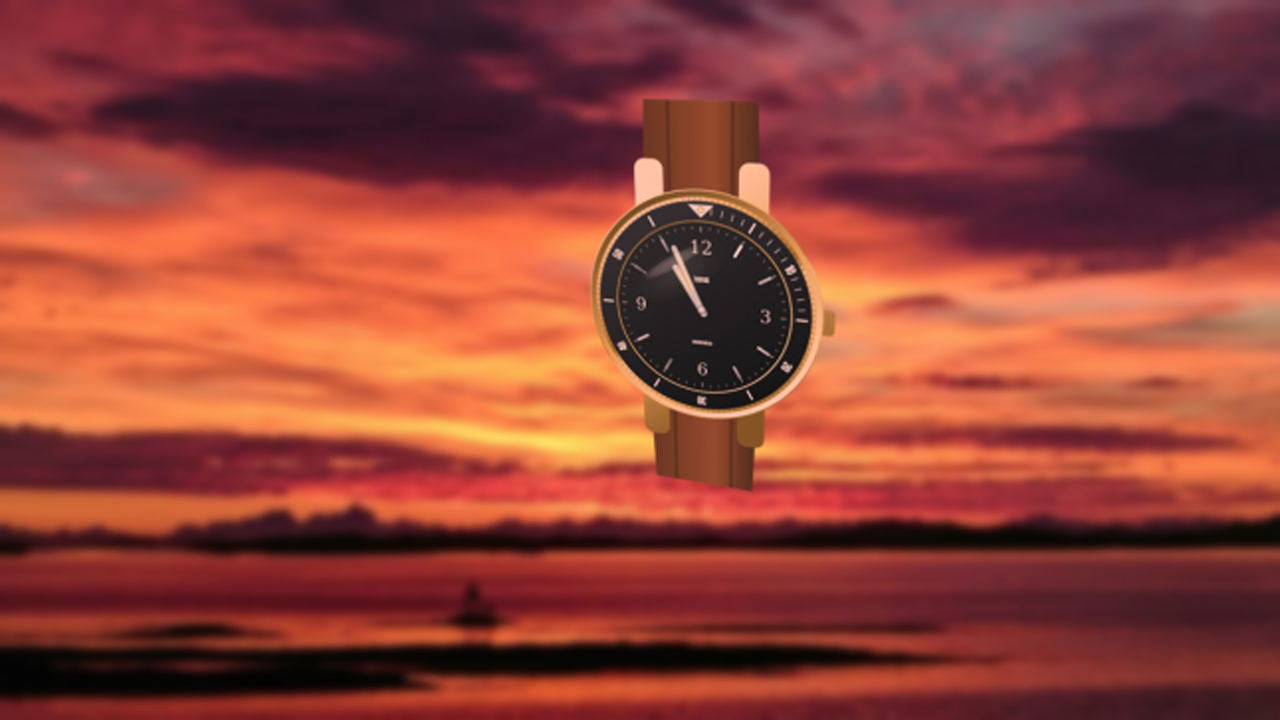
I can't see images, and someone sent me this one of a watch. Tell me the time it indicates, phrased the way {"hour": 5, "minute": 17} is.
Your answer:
{"hour": 10, "minute": 56}
